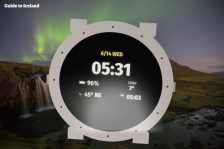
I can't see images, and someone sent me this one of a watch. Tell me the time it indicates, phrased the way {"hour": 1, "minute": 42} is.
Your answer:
{"hour": 5, "minute": 31}
